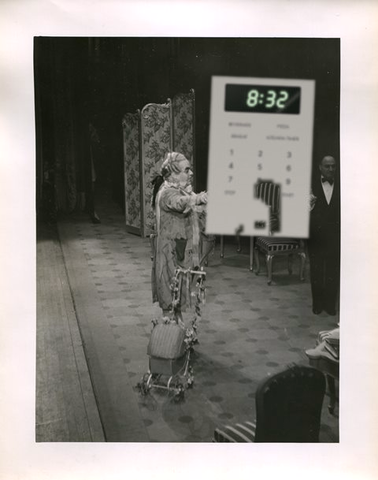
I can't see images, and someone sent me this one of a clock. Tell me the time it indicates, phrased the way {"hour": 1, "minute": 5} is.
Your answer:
{"hour": 8, "minute": 32}
